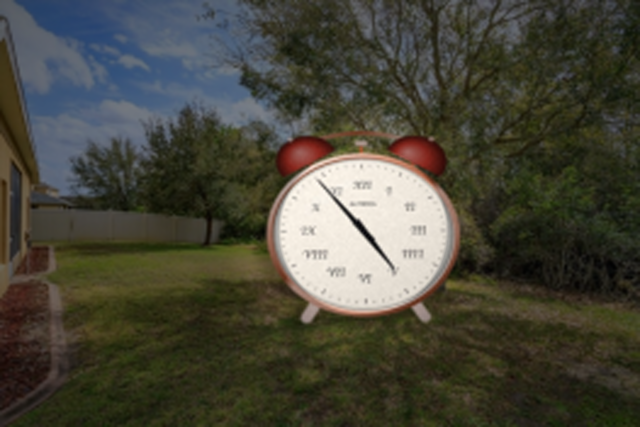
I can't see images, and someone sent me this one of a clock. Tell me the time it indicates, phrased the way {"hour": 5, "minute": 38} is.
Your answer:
{"hour": 4, "minute": 54}
